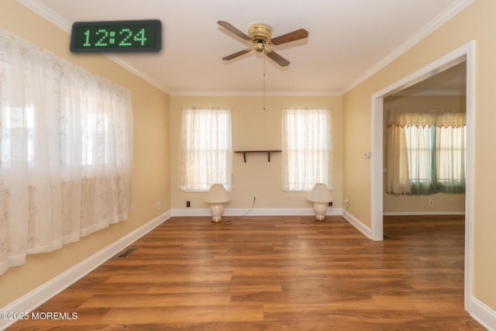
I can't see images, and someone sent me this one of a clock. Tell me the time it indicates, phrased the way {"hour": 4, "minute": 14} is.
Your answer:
{"hour": 12, "minute": 24}
